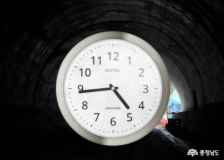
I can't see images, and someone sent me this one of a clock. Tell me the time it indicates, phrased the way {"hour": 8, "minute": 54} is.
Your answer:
{"hour": 4, "minute": 44}
